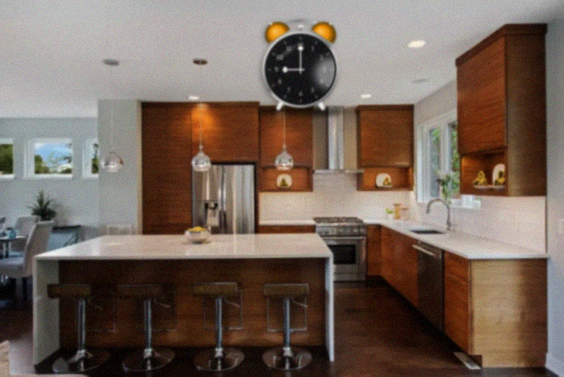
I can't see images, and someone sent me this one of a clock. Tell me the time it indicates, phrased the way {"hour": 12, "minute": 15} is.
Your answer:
{"hour": 9, "minute": 0}
